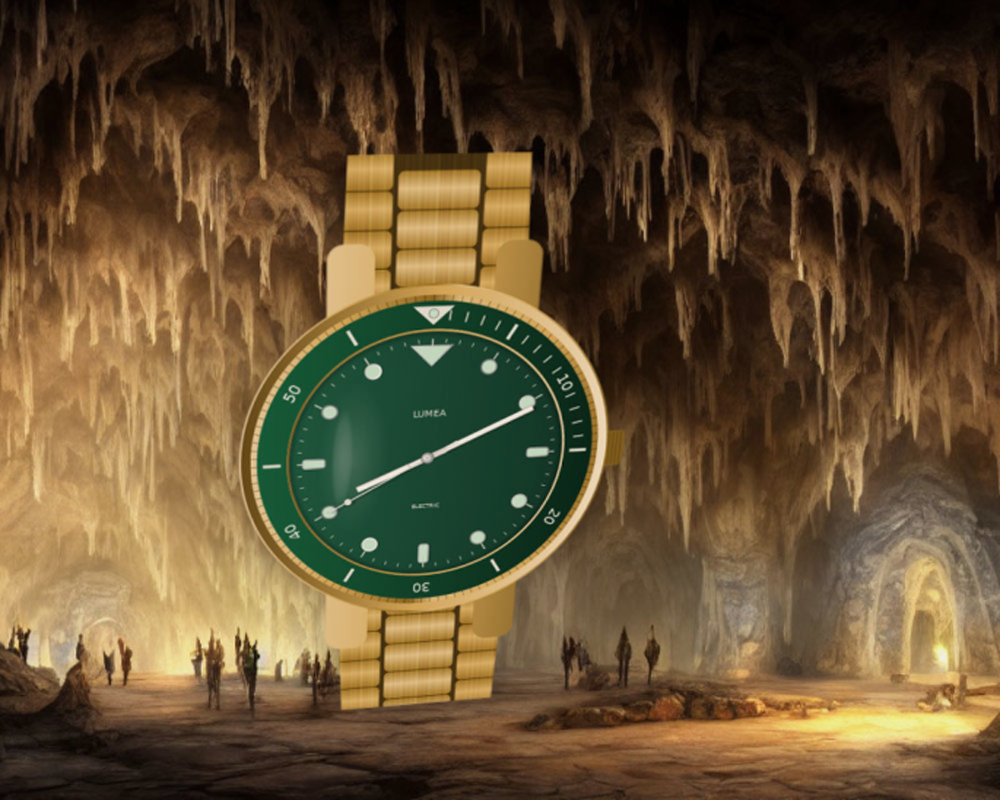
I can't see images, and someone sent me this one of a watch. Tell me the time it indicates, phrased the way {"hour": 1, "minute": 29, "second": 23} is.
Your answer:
{"hour": 8, "minute": 10, "second": 40}
